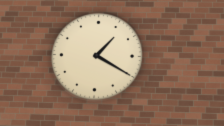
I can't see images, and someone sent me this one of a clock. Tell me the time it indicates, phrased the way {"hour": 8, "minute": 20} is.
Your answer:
{"hour": 1, "minute": 20}
